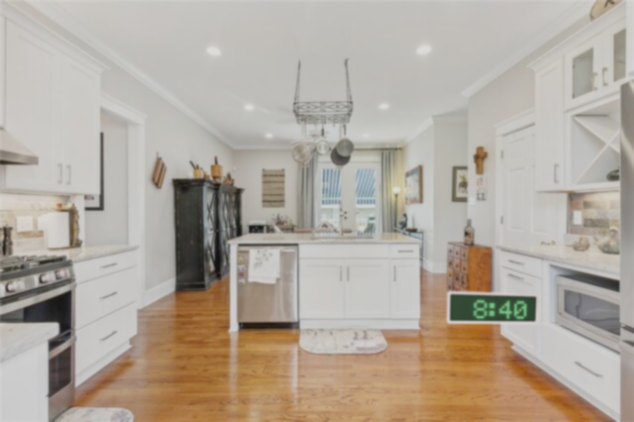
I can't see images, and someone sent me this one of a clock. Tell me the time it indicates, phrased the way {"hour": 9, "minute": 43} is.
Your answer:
{"hour": 8, "minute": 40}
